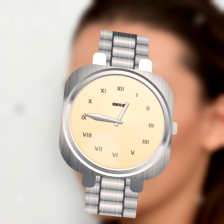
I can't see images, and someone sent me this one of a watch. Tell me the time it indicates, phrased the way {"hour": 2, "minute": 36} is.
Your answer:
{"hour": 12, "minute": 46}
